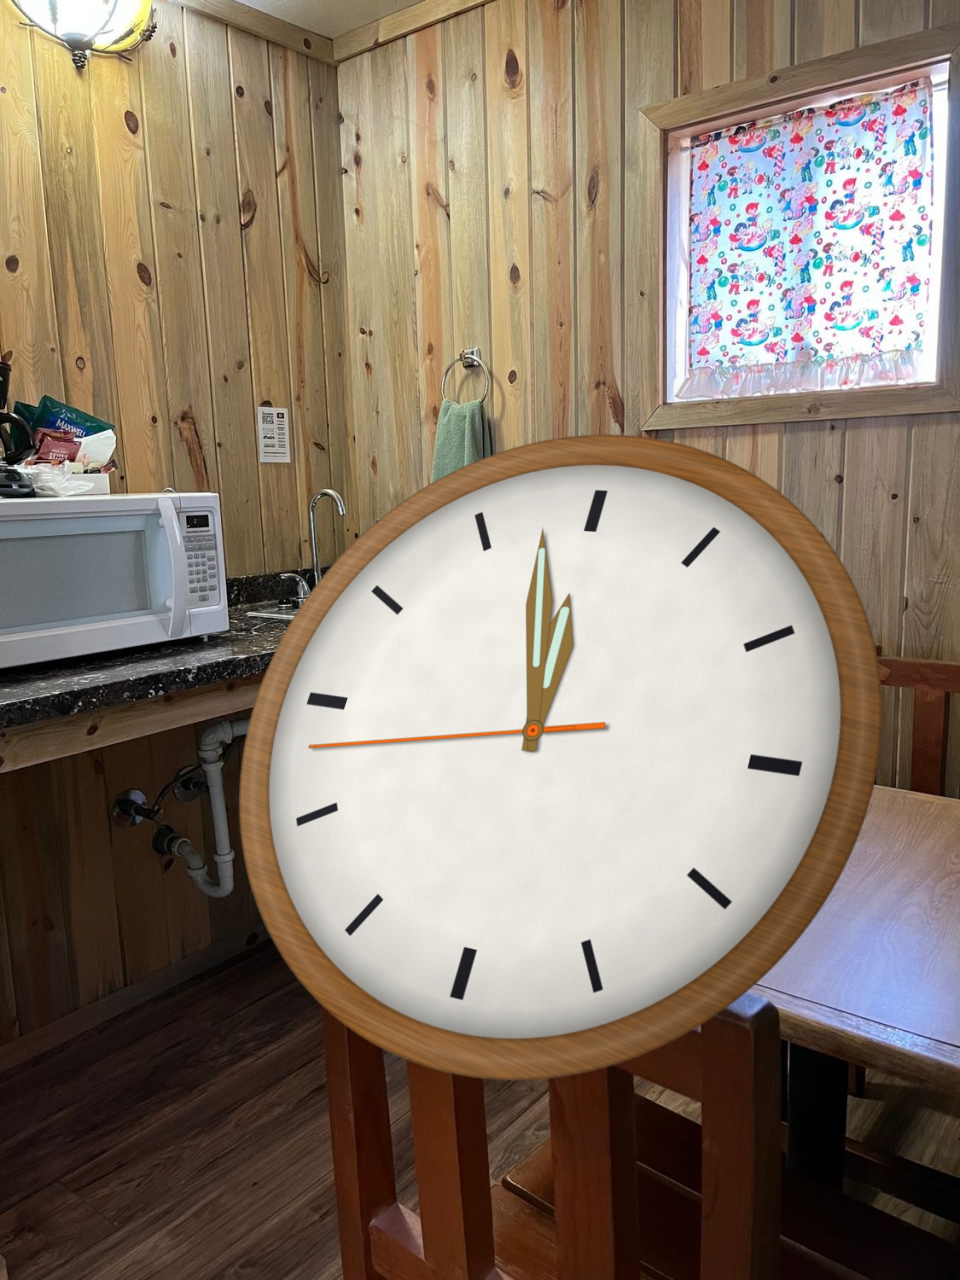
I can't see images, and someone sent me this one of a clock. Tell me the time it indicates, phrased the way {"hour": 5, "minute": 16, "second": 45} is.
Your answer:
{"hour": 11, "minute": 57, "second": 43}
